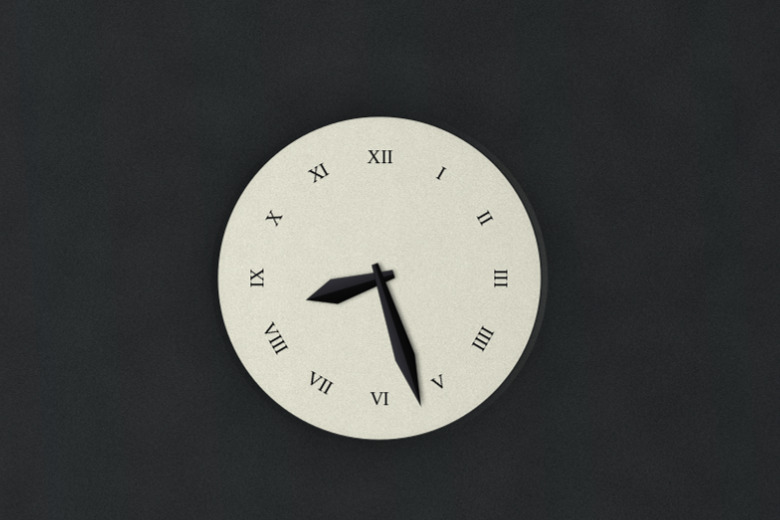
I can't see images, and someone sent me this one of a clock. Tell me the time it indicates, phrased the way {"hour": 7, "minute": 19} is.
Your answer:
{"hour": 8, "minute": 27}
